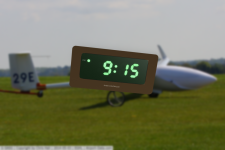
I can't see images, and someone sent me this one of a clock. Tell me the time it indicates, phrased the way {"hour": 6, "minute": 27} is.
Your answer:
{"hour": 9, "minute": 15}
